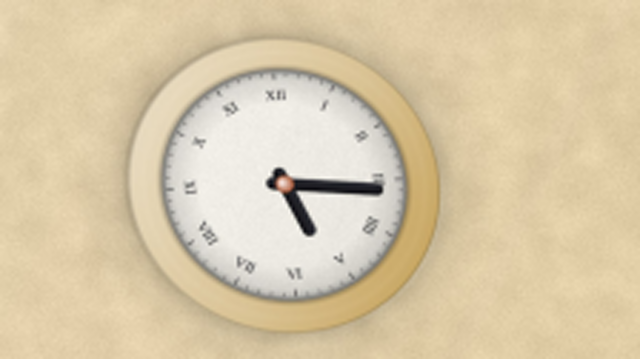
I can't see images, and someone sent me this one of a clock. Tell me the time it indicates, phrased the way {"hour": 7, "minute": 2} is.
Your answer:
{"hour": 5, "minute": 16}
